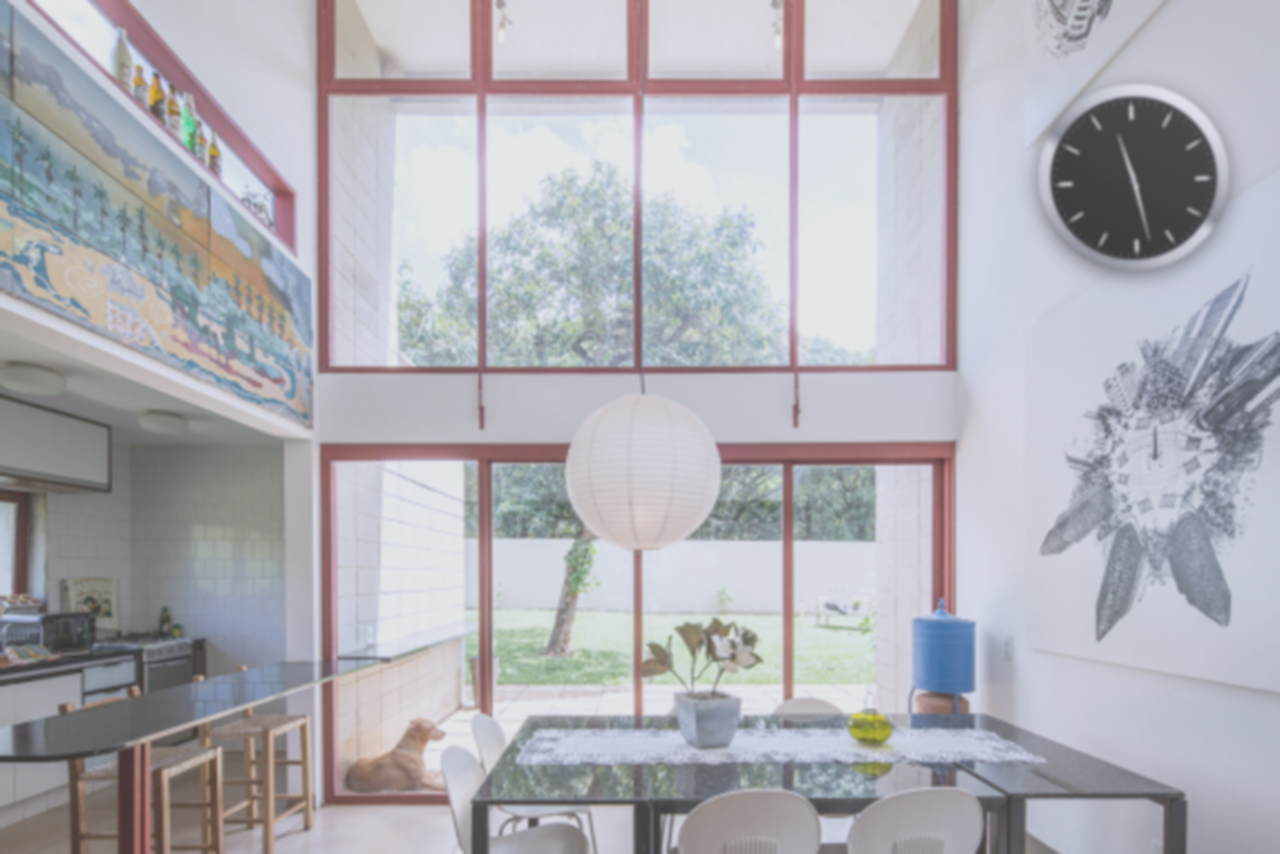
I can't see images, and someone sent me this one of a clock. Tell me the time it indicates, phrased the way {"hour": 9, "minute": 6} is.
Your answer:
{"hour": 11, "minute": 28}
